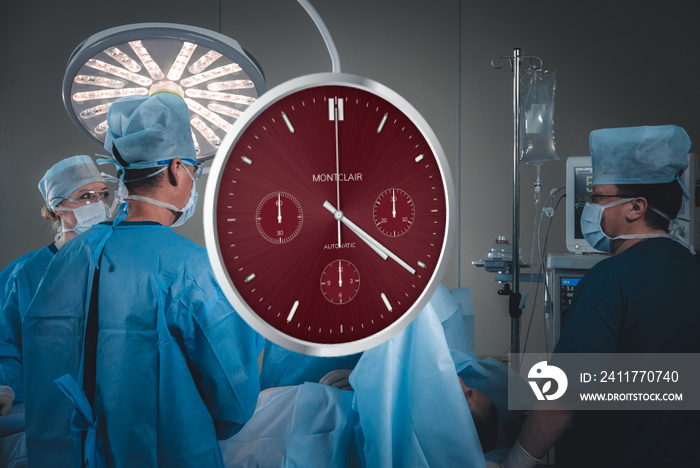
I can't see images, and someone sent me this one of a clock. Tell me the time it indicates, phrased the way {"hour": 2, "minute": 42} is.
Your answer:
{"hour": 4, "minute": 21}
